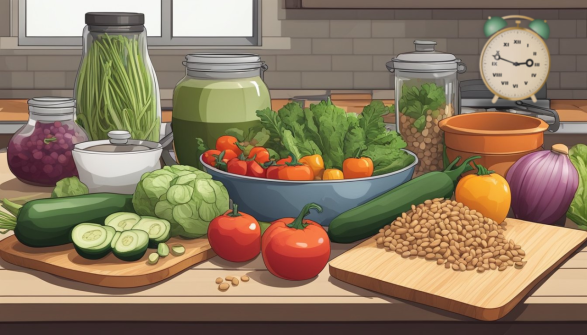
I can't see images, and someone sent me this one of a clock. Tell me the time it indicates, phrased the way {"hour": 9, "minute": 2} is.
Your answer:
{"hour": 2, "minute": 48}
